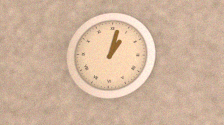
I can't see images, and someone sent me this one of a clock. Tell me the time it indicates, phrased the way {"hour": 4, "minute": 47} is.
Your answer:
{"hour": 1, "minute": 2}
